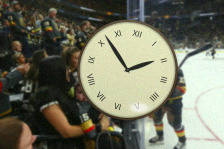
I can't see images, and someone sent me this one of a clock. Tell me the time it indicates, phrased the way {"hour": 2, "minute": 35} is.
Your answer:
{"hour": 1, "minute": 52}
